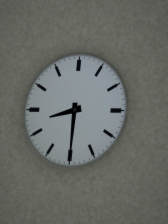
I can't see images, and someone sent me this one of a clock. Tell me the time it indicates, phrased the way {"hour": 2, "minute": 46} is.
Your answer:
{"hour": 8, "minute": 30}
